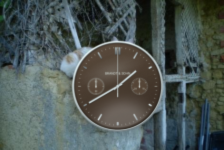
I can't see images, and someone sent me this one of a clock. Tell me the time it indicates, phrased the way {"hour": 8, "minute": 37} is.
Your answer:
{"hour": 1, "minute": 40}
